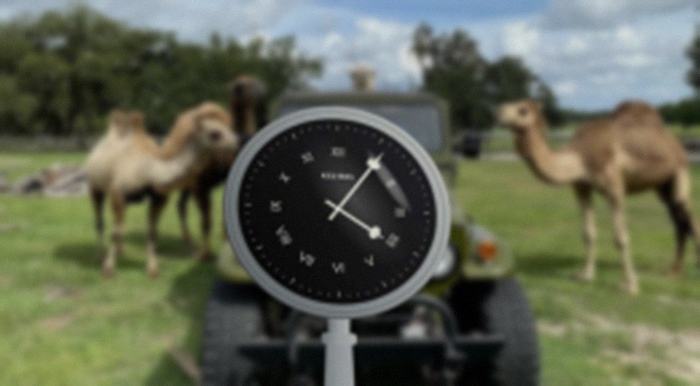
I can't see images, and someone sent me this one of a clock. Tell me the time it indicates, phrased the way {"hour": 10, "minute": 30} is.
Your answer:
{"hour": 4, "minute": 6}
